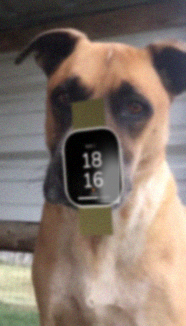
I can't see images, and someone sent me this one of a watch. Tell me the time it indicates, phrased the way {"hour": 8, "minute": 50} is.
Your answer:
{"hour": 18, "minute": 16}
